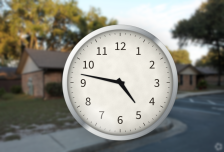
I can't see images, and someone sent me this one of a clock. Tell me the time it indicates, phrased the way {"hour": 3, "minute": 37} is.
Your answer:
{"hour": 4, "minute": 47}
